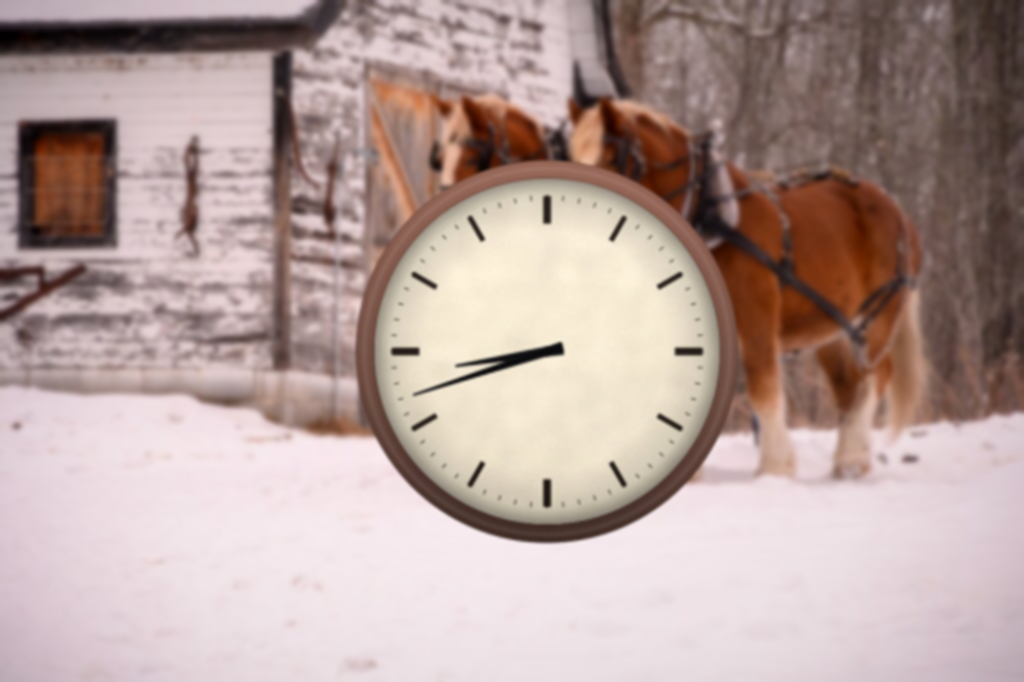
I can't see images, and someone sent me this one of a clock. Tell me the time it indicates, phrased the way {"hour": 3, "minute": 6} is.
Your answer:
{"hour": 8, "minute": 42}
